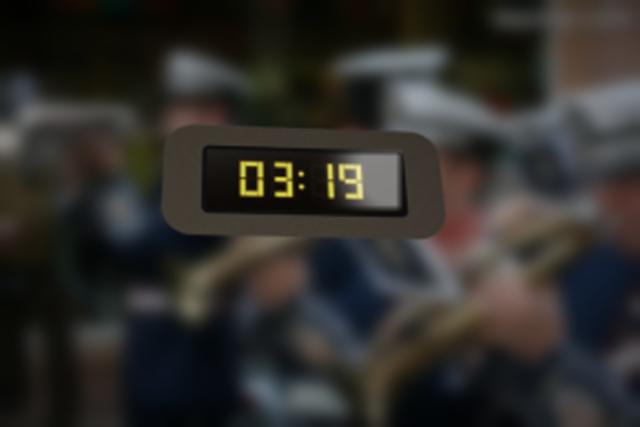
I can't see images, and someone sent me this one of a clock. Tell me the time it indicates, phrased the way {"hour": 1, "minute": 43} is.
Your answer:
{"hour": 3, "minute": 19}
